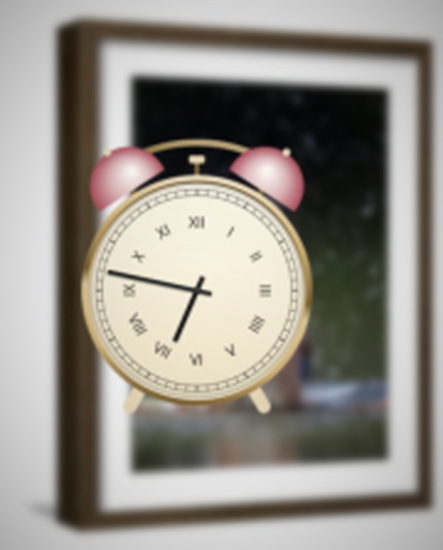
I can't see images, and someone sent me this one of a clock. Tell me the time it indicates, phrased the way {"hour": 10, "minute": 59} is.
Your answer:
{"hour": 6, "minute": 47}
